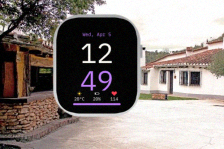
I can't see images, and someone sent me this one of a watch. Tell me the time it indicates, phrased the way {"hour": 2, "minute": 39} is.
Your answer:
{"hour": 12, "minute": 49}
